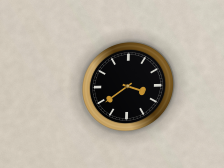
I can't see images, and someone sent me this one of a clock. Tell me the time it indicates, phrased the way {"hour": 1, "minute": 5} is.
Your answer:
{"hour": 3, "minute": 39}
